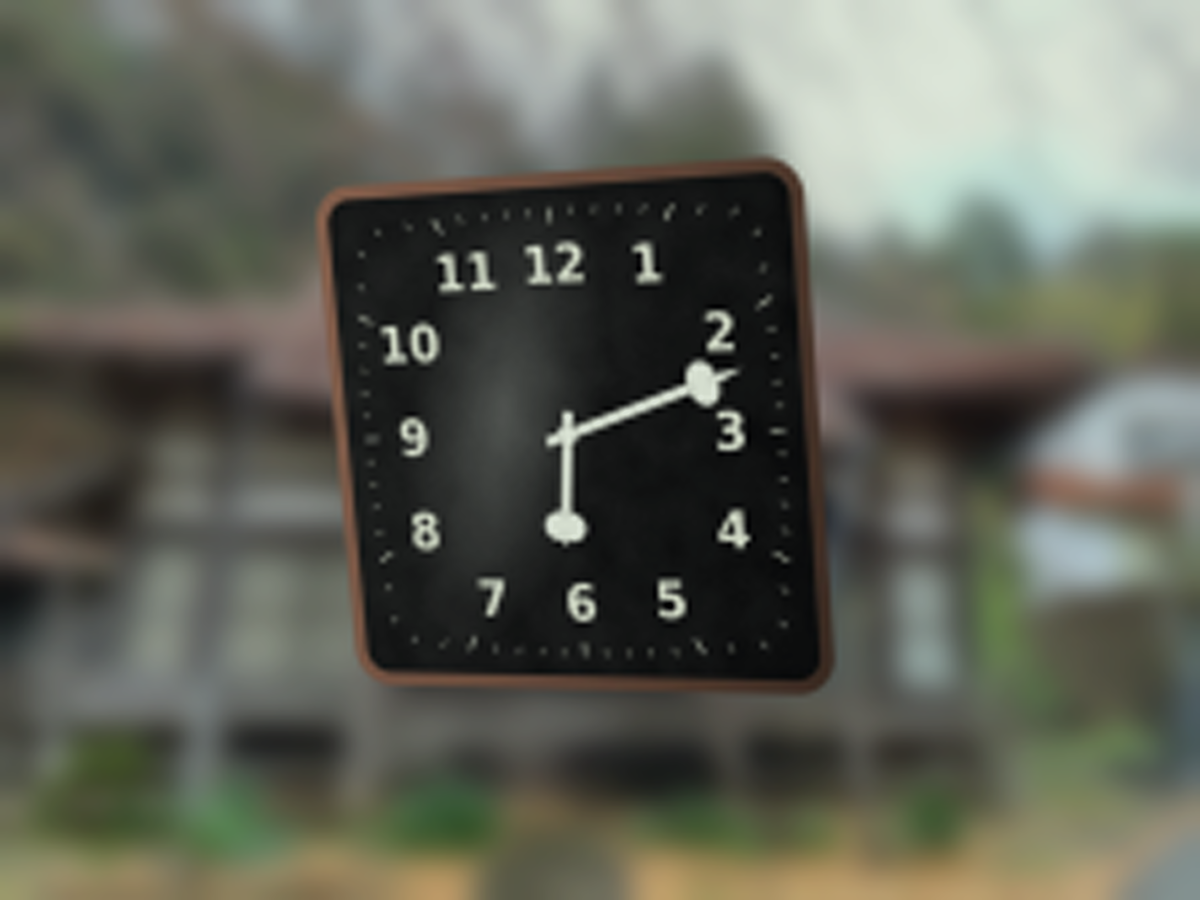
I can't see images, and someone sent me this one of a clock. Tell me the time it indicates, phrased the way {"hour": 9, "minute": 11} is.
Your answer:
{"hour": 6, "minute": 12}
